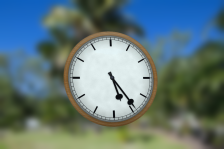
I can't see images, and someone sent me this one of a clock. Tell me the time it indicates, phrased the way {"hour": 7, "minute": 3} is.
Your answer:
{"hour": 5, "minute": 24}
